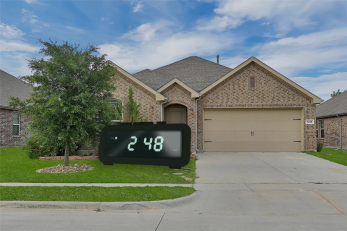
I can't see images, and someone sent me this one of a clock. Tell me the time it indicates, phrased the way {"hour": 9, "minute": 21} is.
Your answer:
{"hour": 2, "minute": 48}
